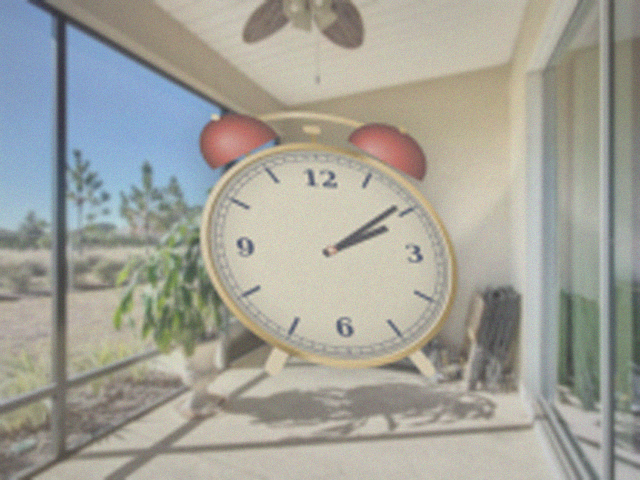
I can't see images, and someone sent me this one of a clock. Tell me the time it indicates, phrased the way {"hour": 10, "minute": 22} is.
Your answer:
{"hour": 2, "minute": 9}
